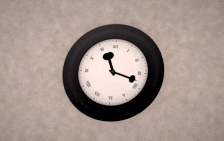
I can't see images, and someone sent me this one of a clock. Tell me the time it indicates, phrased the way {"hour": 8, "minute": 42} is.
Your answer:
{"hour": 11, "minute": 18}
